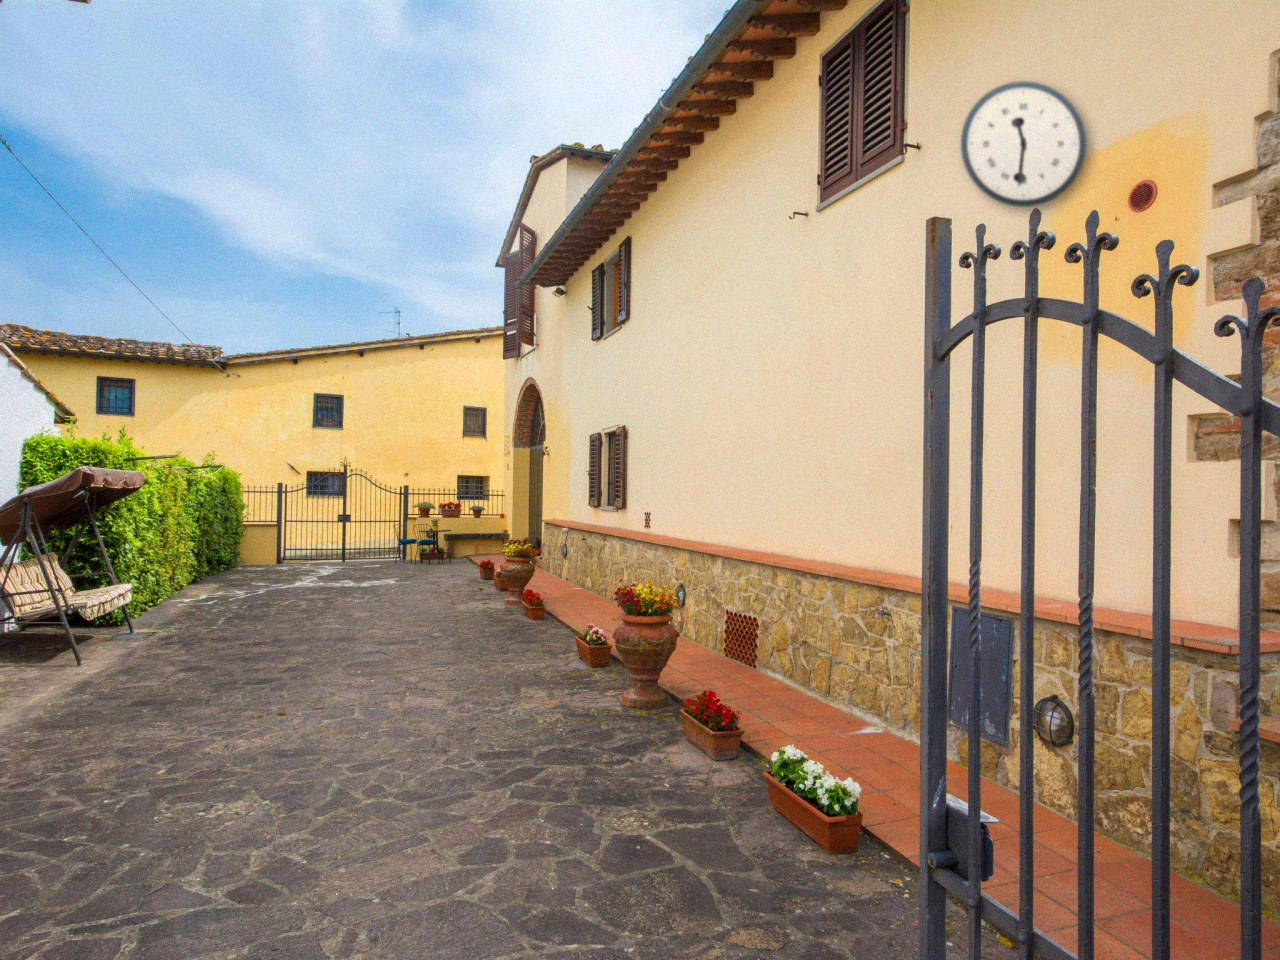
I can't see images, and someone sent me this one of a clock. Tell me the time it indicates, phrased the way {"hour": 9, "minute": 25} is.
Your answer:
{"hour": 11, "minute": 31}
